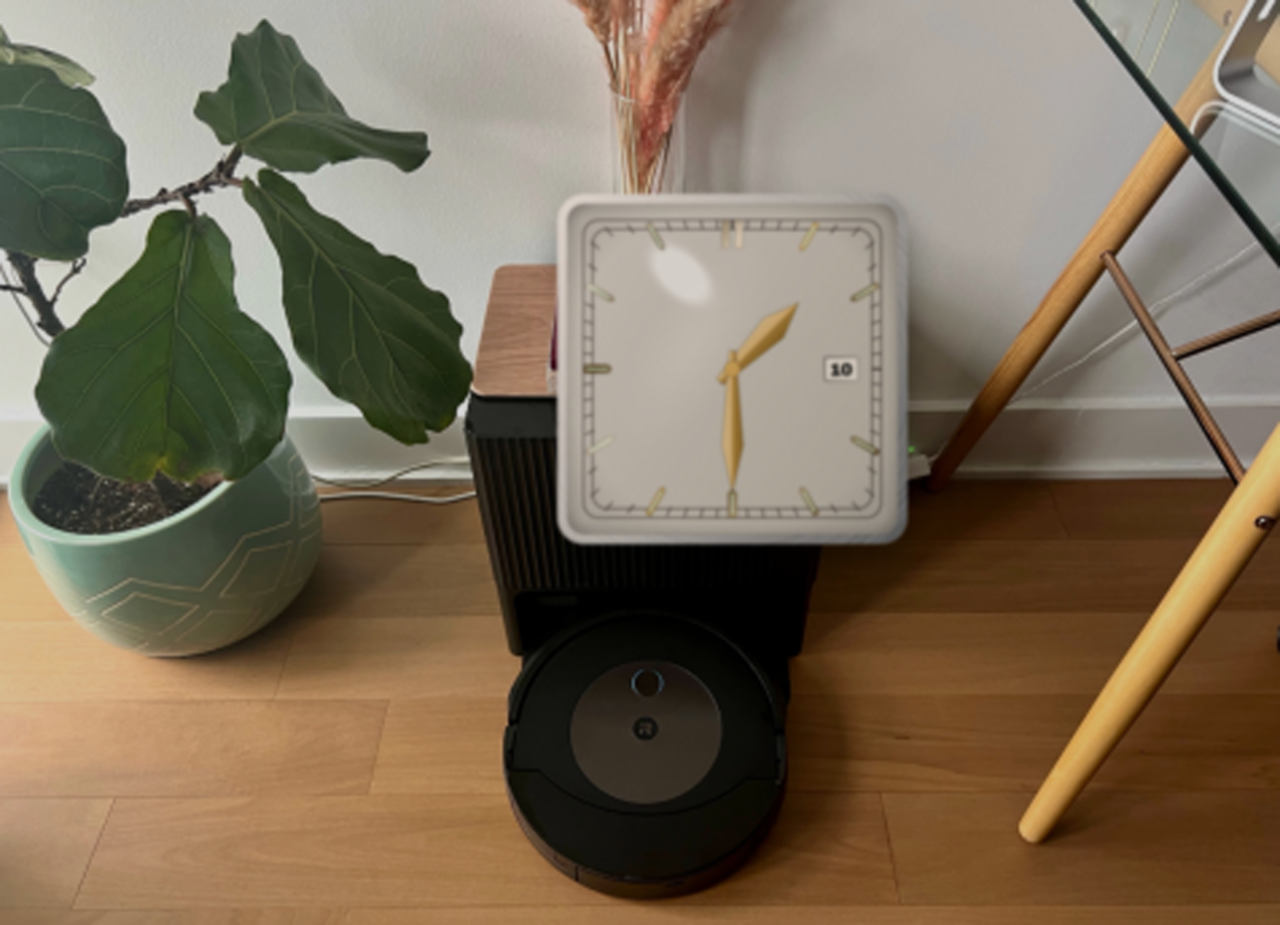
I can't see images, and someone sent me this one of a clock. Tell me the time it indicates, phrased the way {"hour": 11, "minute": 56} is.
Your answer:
{"hour": 1, "minute": 30}
